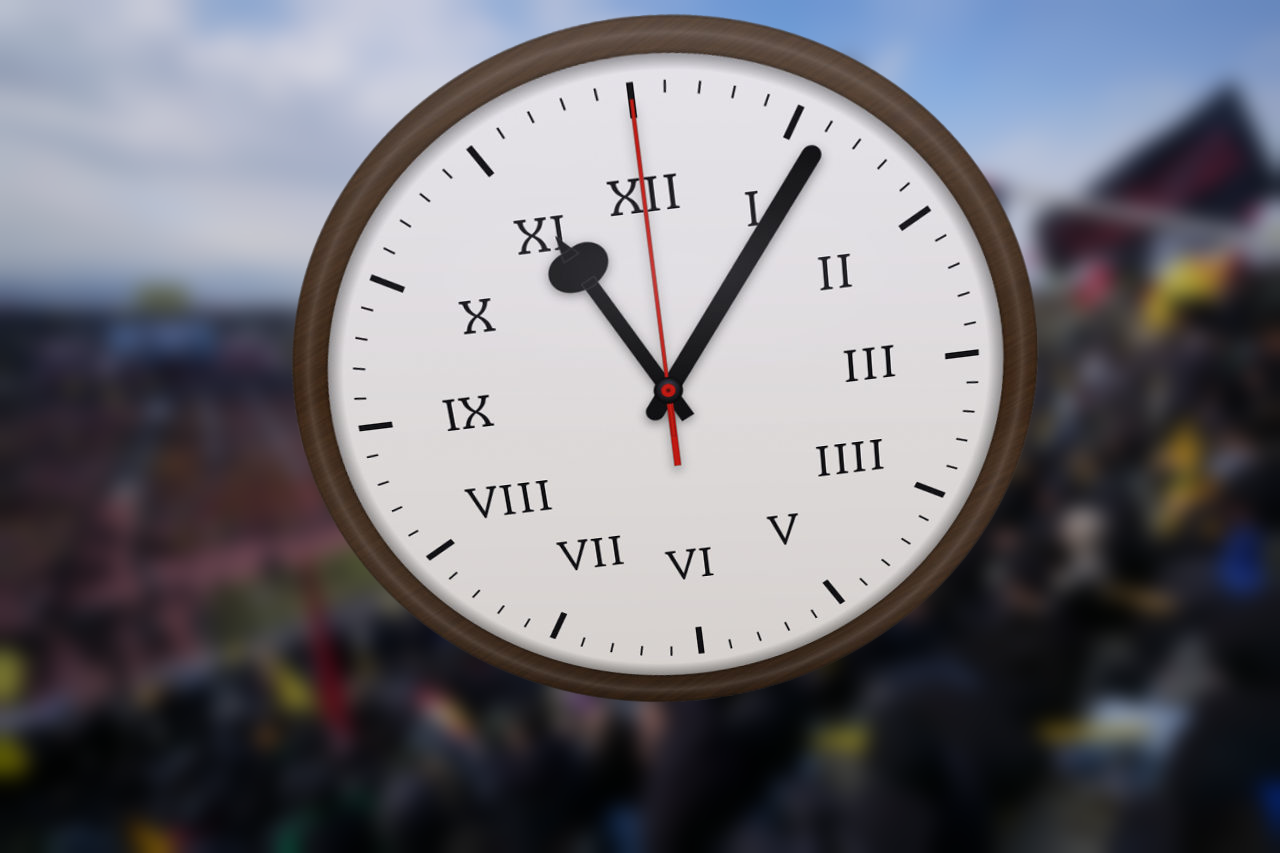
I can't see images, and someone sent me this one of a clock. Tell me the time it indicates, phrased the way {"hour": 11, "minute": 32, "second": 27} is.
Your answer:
{"hour": 11, "minute": 6, "second": 0}
